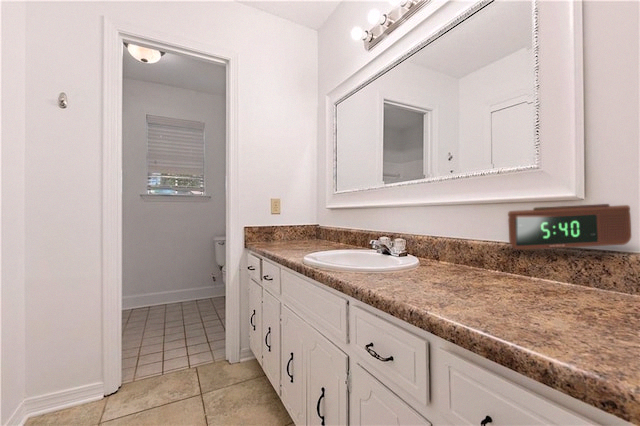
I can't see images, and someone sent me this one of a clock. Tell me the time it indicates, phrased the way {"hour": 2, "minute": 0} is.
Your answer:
{"hour": 5, "minute": 40}
